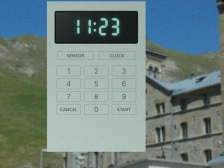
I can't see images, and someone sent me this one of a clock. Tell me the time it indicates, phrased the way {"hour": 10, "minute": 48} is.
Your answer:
{"hour": 11, "minute": 23}
